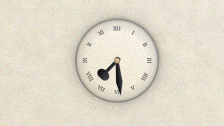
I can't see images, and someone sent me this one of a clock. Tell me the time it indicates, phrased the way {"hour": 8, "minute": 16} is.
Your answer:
{"hour": 7, "minute": 29}
